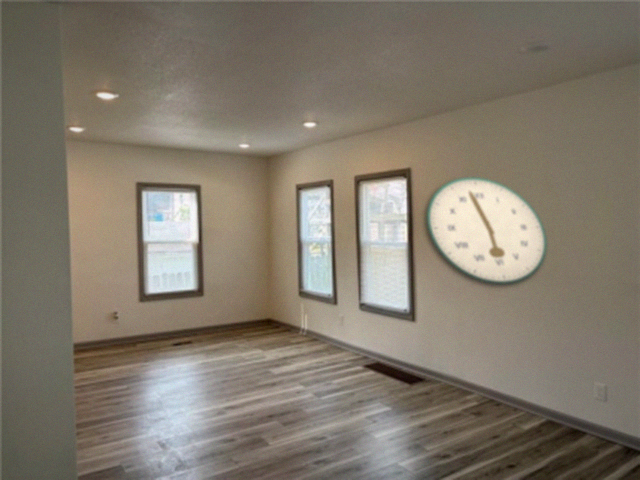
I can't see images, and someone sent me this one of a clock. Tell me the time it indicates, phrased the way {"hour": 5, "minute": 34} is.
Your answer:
{"hour": 5, "minute": 58}
